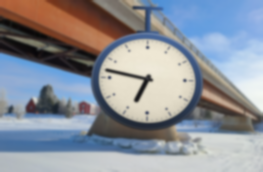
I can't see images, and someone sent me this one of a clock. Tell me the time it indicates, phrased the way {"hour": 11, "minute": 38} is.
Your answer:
{"hour": 6, "minute": 47}
